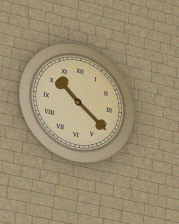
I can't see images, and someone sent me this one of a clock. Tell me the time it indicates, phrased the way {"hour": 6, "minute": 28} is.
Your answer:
{"hour": 10, "minute": 21}
